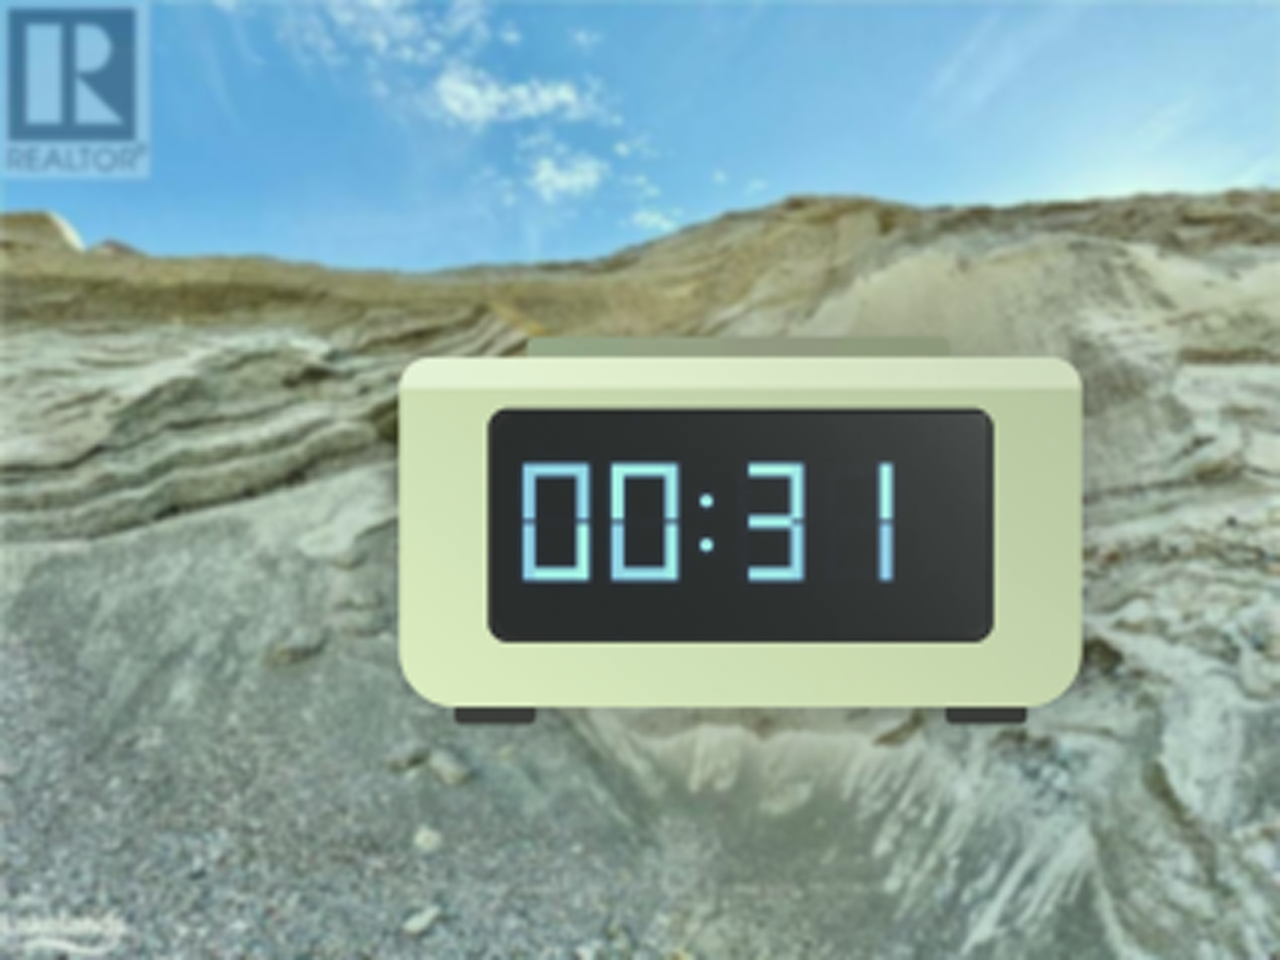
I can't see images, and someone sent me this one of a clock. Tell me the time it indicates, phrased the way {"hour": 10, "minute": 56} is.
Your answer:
{"hour": 0, "minute": 31}
